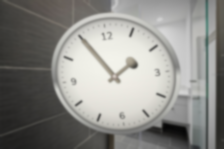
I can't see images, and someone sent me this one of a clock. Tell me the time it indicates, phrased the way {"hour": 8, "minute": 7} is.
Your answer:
{"hour": 1, "minute": 55}
